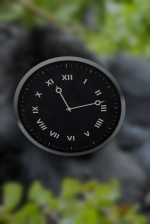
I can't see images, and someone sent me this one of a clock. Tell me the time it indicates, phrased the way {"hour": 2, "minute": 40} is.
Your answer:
{"hour": 11, "minute": 13}
